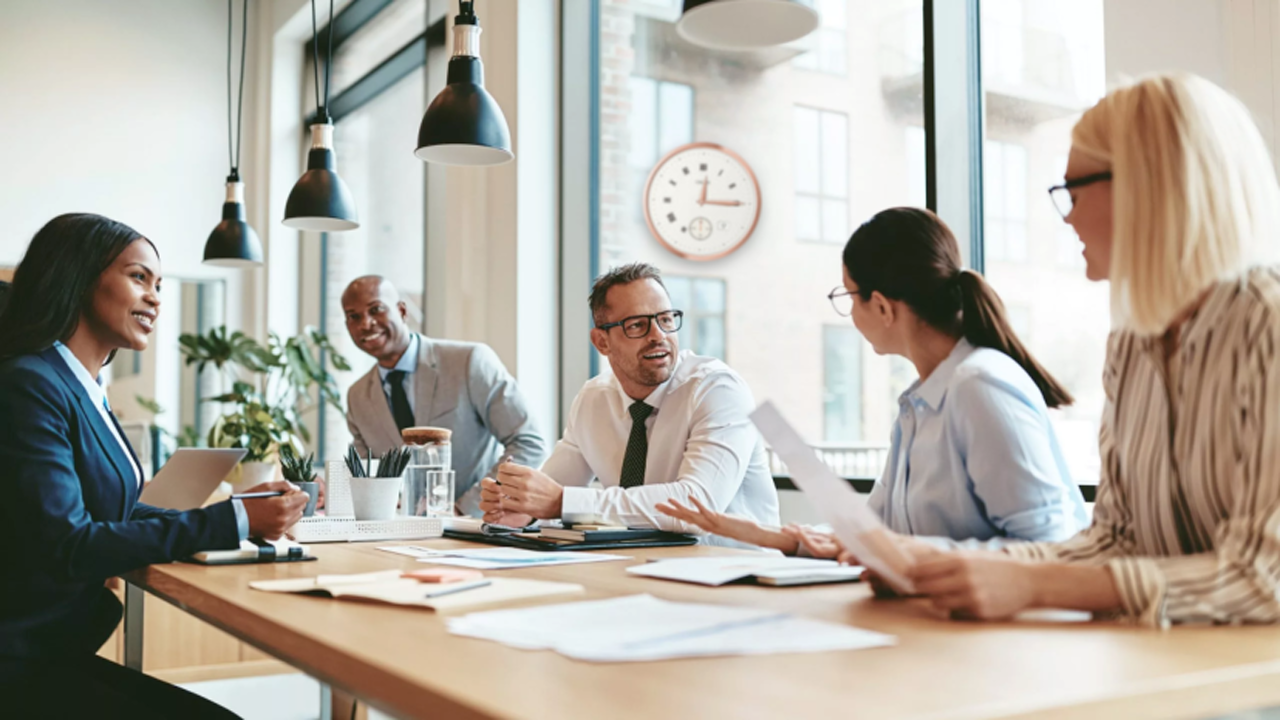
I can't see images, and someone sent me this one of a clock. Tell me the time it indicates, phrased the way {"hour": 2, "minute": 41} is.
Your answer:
{"hour": 12, "minute": 15}
